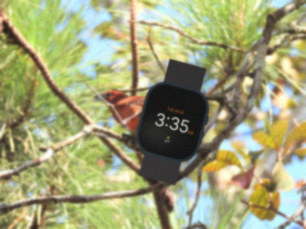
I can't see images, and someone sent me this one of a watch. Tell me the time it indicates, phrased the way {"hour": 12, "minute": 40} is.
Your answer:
{"hour": 3, "minute": 35}
